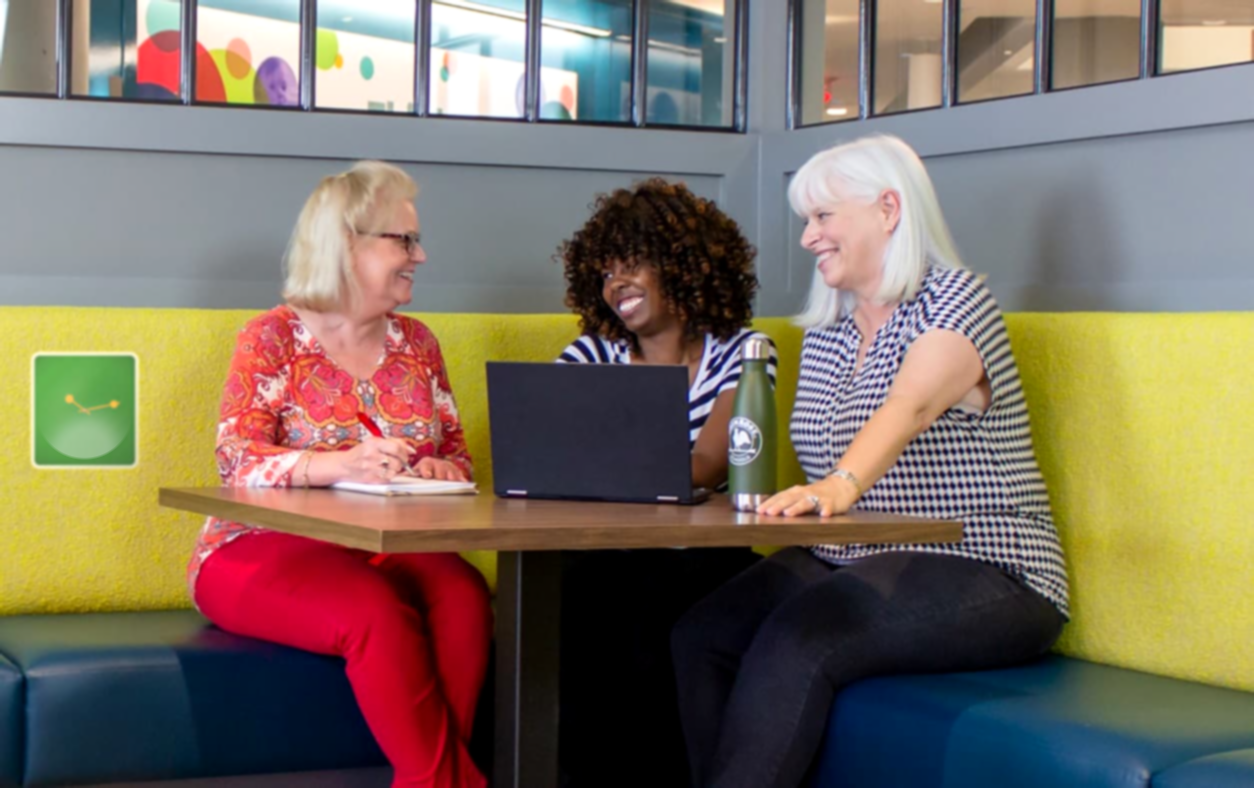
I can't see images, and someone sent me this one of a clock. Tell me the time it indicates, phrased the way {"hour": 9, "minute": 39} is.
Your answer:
{"hour": 10, "minute": 13}
